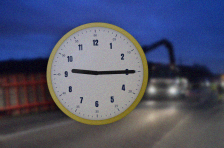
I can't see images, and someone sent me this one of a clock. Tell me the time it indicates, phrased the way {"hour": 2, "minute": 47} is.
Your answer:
{"hour": 9, "minute": 15}
